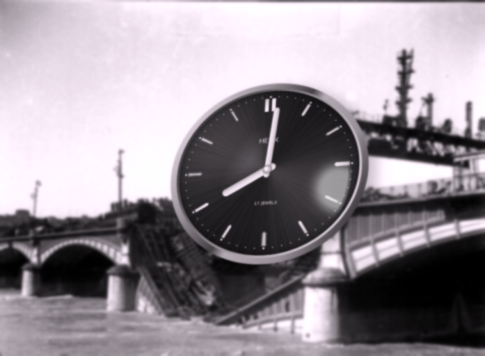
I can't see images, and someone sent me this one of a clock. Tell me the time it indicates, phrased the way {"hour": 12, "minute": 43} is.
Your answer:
{"hour": 8, "minute": 1}
